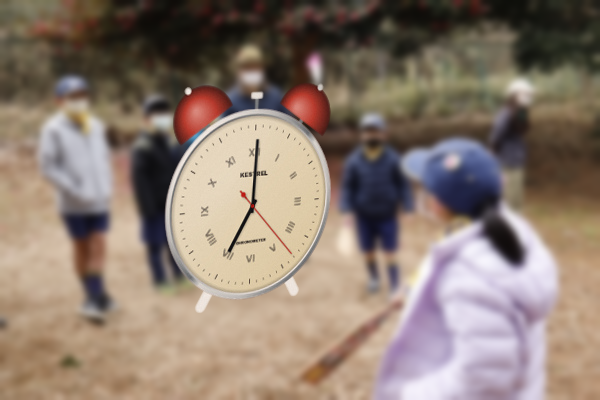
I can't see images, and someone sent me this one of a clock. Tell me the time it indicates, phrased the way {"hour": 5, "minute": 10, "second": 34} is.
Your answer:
{"hour": 7, "minute": 0, "second": 23}
